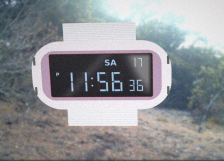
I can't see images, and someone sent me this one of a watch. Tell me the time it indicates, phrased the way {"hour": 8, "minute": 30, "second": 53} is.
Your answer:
{"hour": 11, "minute": 56, "second": 36}
